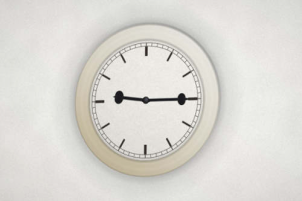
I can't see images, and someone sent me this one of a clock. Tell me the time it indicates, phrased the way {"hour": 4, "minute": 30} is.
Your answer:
{"hour": 9, "minute": 15}
